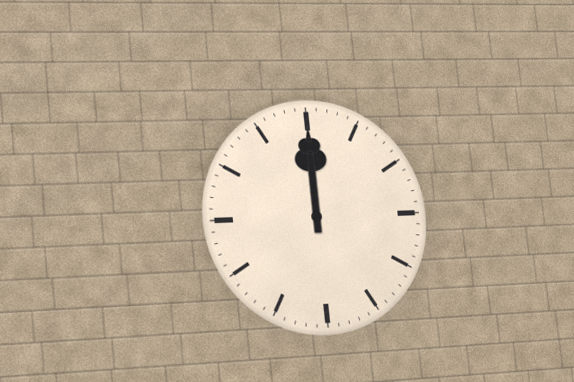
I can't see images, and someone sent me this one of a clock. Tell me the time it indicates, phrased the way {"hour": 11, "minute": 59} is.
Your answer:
{"hour": 12, "minute": 0}
